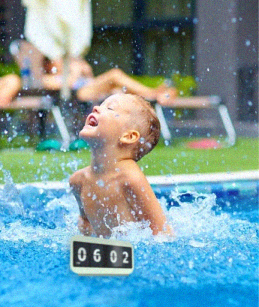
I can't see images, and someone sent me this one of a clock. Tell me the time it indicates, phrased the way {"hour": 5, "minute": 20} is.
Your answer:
{"hour": 6, "minute": 2}
